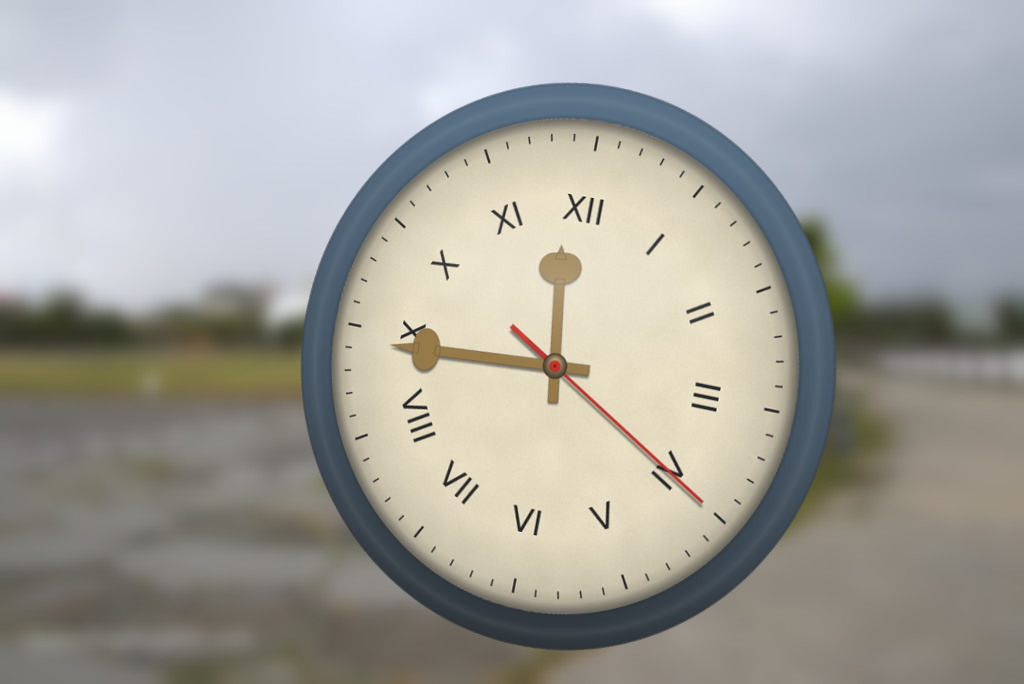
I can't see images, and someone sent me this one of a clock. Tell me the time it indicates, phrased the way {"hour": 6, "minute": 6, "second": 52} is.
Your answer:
{"hour": 11, "minute": 44, "second": 20}
